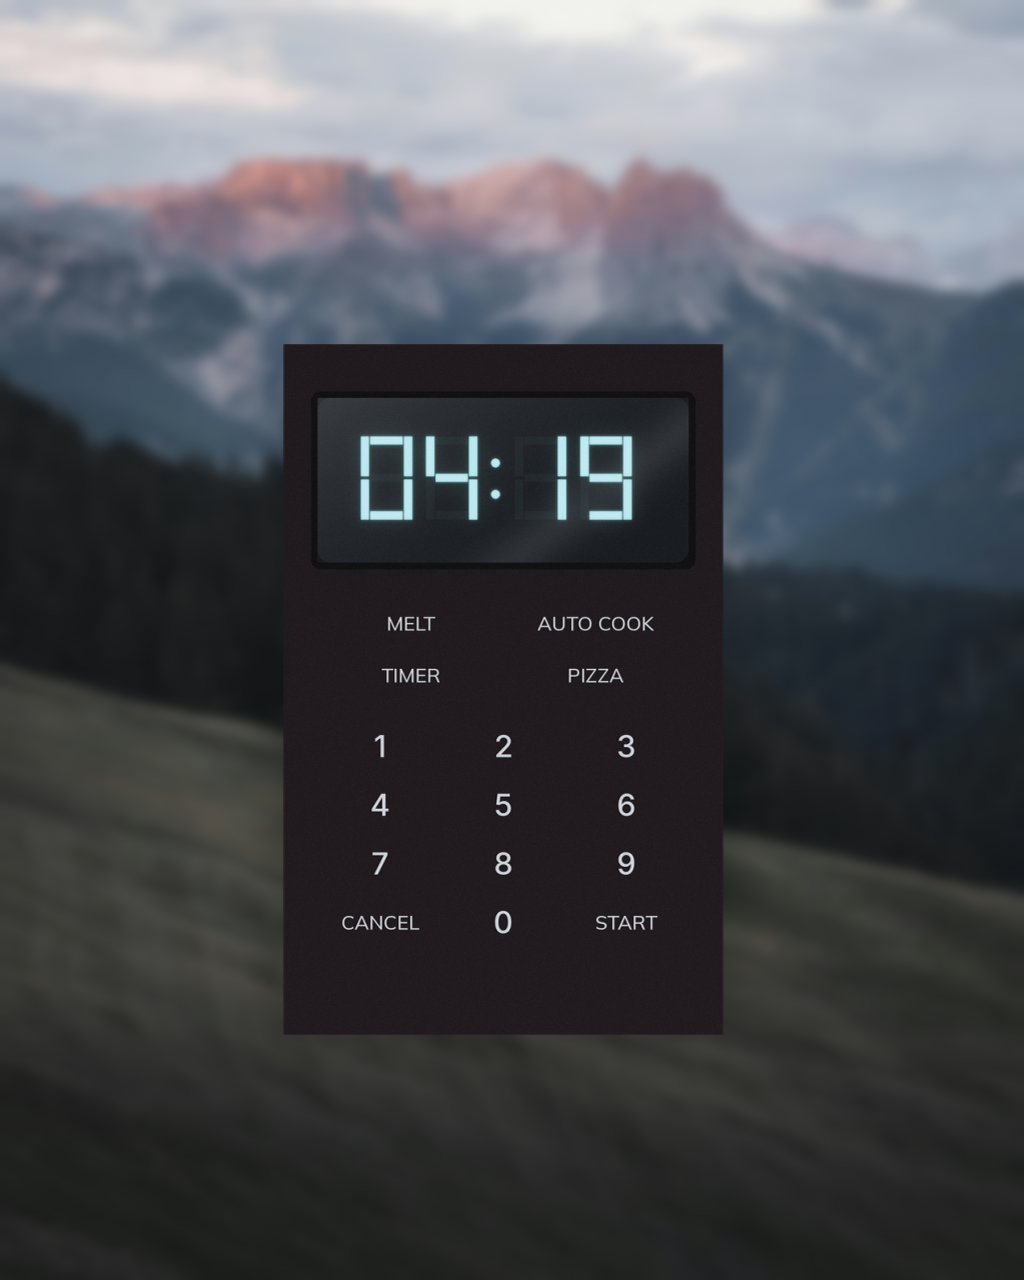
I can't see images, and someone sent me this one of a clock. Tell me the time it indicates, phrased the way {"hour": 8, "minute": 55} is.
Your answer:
{"hour": 4, "minute": 19}
